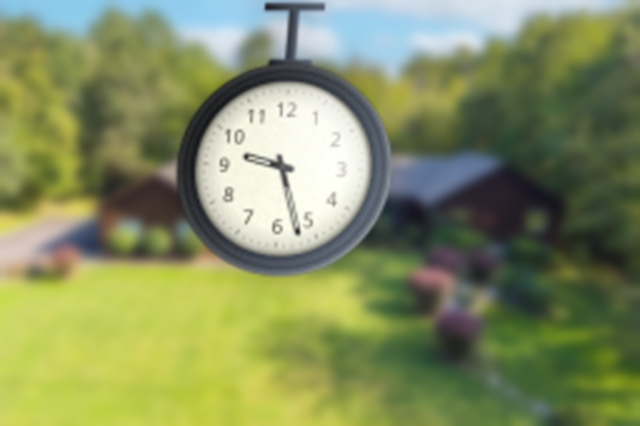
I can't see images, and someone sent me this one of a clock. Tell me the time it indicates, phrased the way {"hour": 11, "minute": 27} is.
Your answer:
{"hour": 9, "minute": 27}
